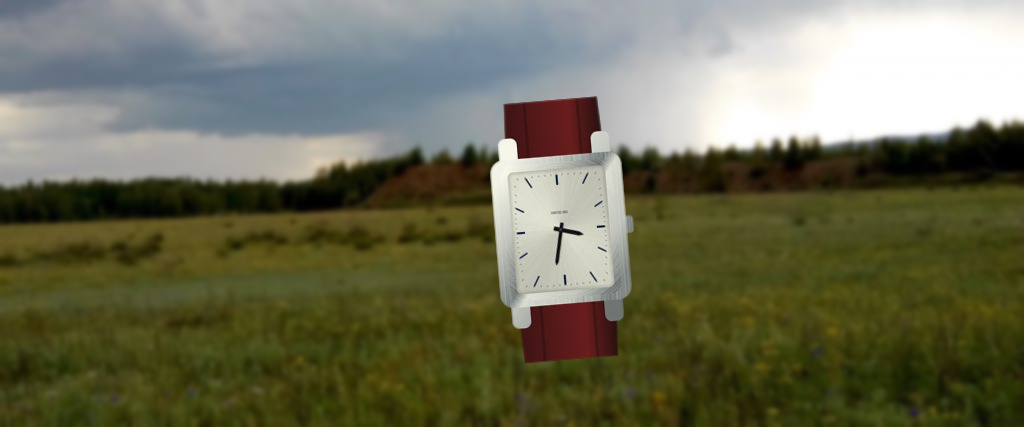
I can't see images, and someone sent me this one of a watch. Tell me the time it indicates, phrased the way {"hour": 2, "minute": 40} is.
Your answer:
{"hour": 3, "minute": 32}
